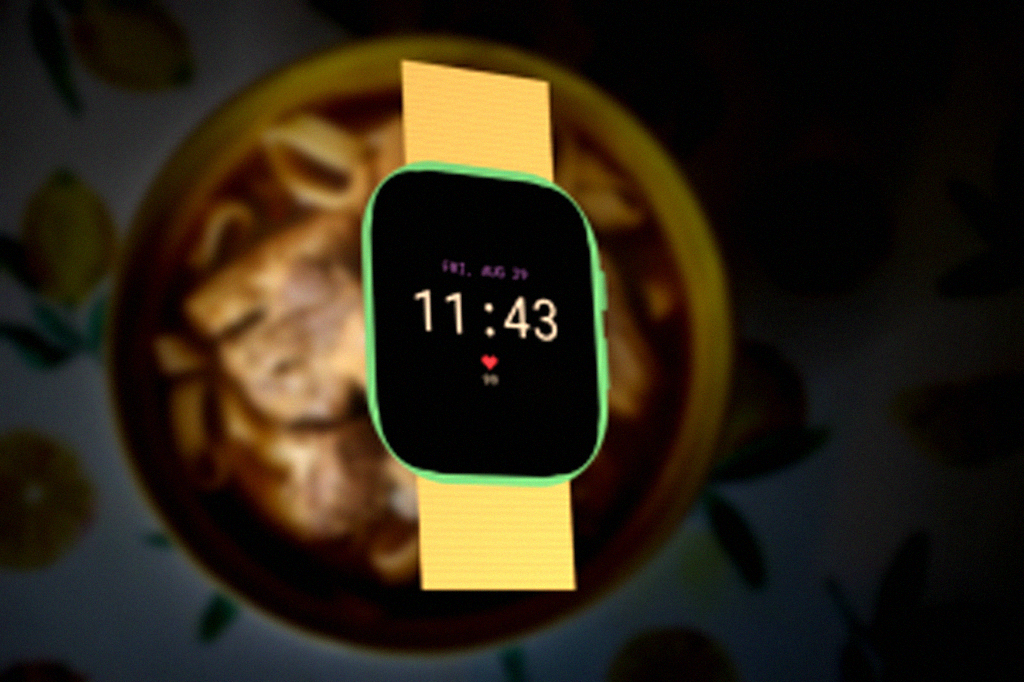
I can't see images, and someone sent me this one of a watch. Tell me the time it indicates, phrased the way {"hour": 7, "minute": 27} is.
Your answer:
{"hour": 11, "minute": 43}
